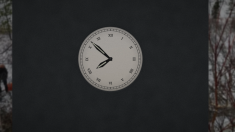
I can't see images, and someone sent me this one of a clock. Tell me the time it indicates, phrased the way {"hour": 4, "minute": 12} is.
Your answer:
{"hour": 7, "minute": 52}
